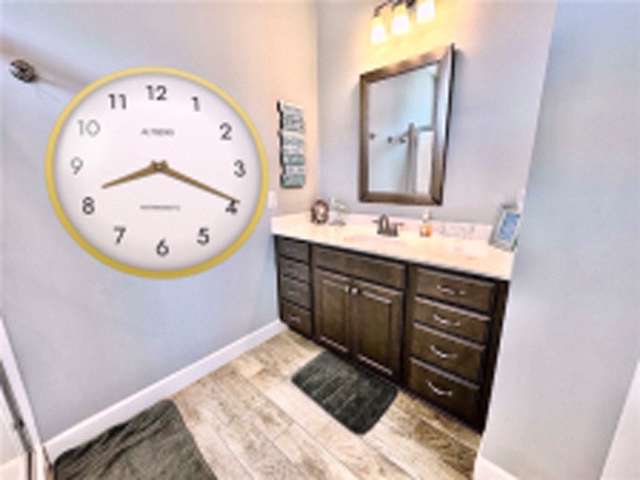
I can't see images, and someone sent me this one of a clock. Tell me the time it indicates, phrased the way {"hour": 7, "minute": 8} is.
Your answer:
{"hour": 8, "minute": 19}
